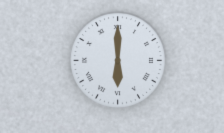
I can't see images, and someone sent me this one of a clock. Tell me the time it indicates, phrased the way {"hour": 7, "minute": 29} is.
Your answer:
{"hour": 6, "minute": 0}
